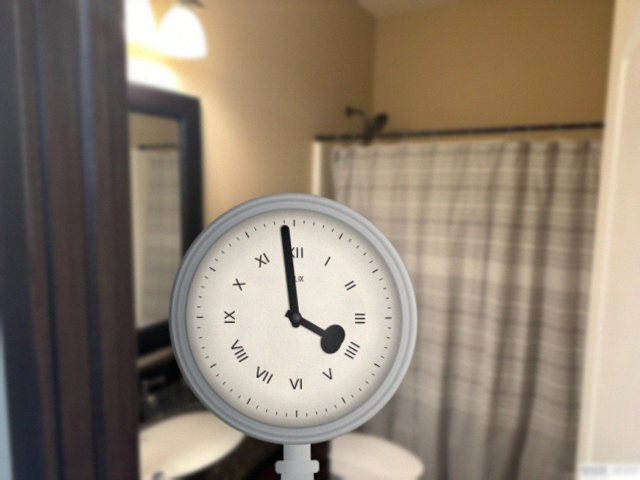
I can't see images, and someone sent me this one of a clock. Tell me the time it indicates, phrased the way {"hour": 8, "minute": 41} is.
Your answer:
{"hour": 3, "minute": 59}
